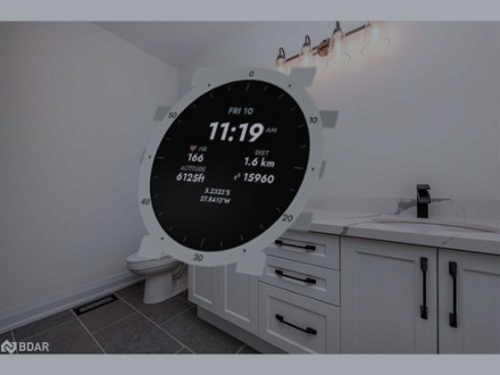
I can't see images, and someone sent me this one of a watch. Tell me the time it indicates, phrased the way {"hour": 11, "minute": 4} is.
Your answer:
{"hour": 11, "minute": 19}
